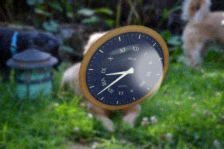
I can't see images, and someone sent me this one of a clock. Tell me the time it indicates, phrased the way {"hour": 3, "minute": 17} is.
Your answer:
{"hour": 8, "minute": 37}
